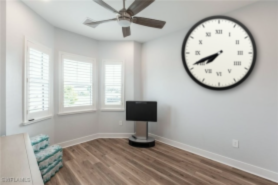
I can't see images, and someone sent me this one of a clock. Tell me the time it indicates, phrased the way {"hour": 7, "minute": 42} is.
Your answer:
{"hour": 7, "minute": 41}
